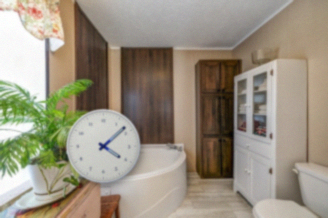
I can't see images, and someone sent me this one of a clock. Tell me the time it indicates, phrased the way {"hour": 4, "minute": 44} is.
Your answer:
{"hour": 4, "minute": 8}
